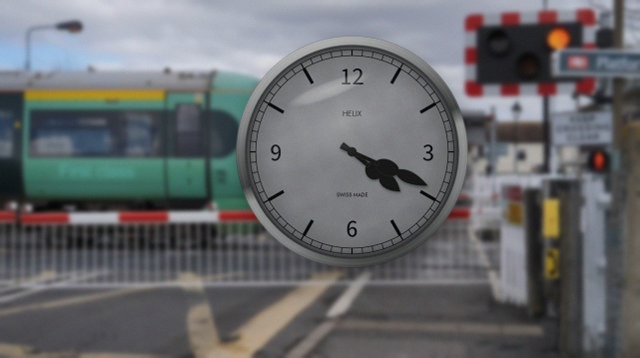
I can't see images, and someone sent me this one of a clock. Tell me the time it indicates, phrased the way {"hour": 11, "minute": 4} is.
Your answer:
{"hour": 4, "minute": 19}
